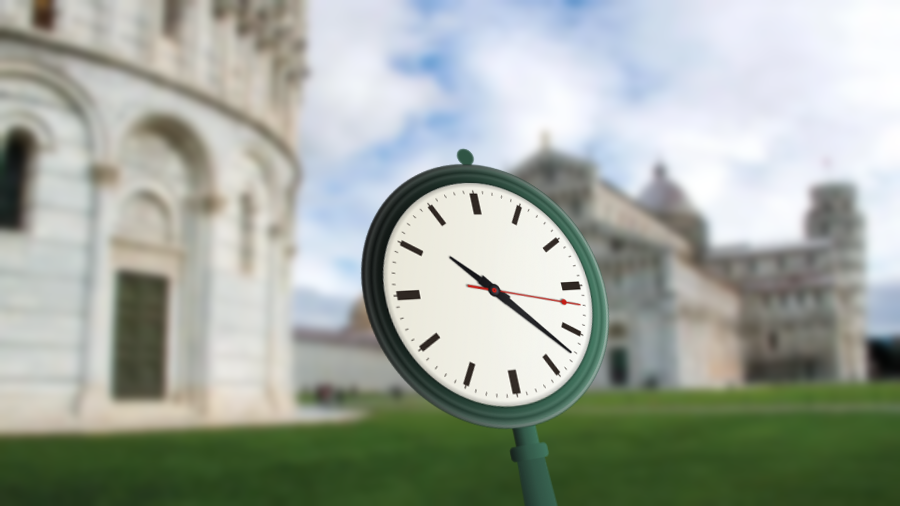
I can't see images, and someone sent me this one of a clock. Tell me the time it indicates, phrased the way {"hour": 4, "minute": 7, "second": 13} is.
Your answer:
{"hour": 10, "minute": 22, "second": 17}
